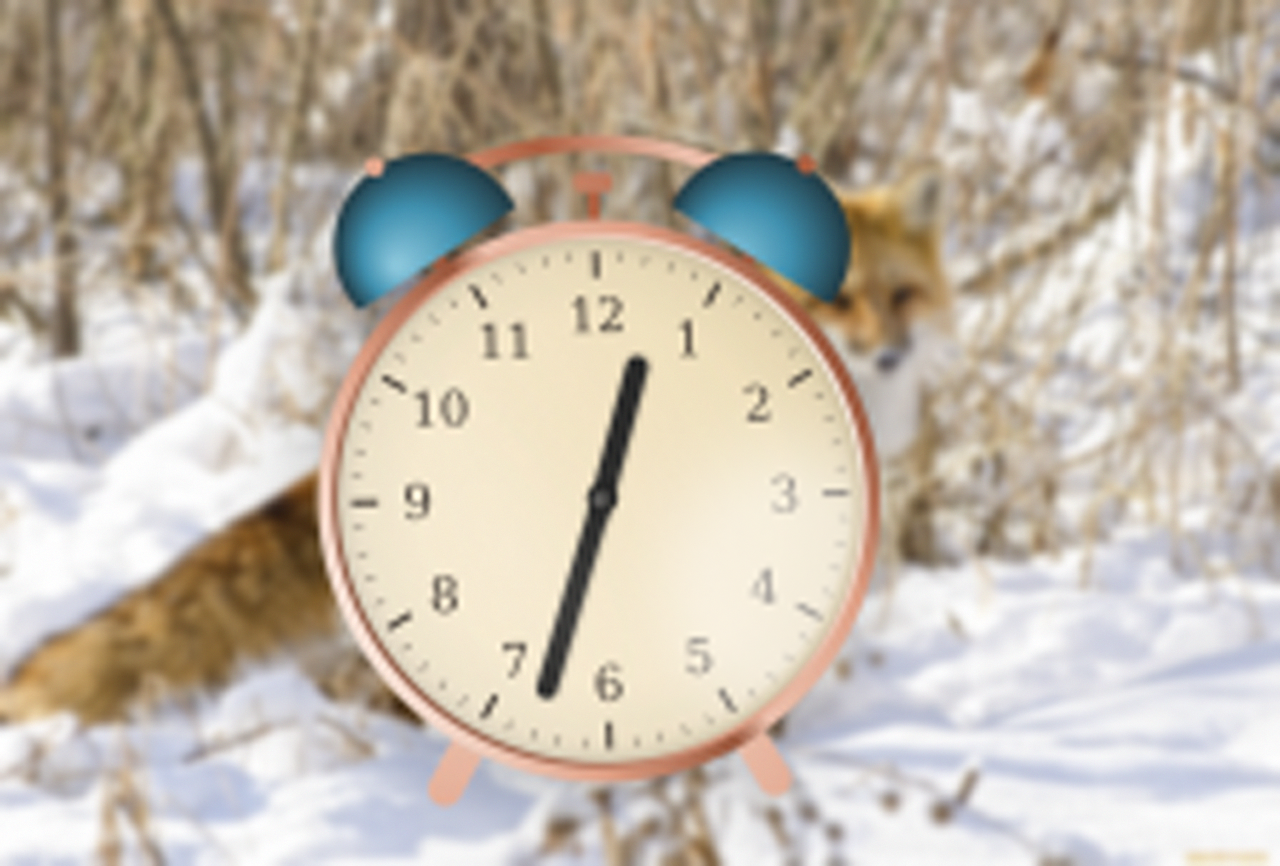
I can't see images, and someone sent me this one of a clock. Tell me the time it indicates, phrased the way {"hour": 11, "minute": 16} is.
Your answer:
{"hour": 12, "minute": 33}
